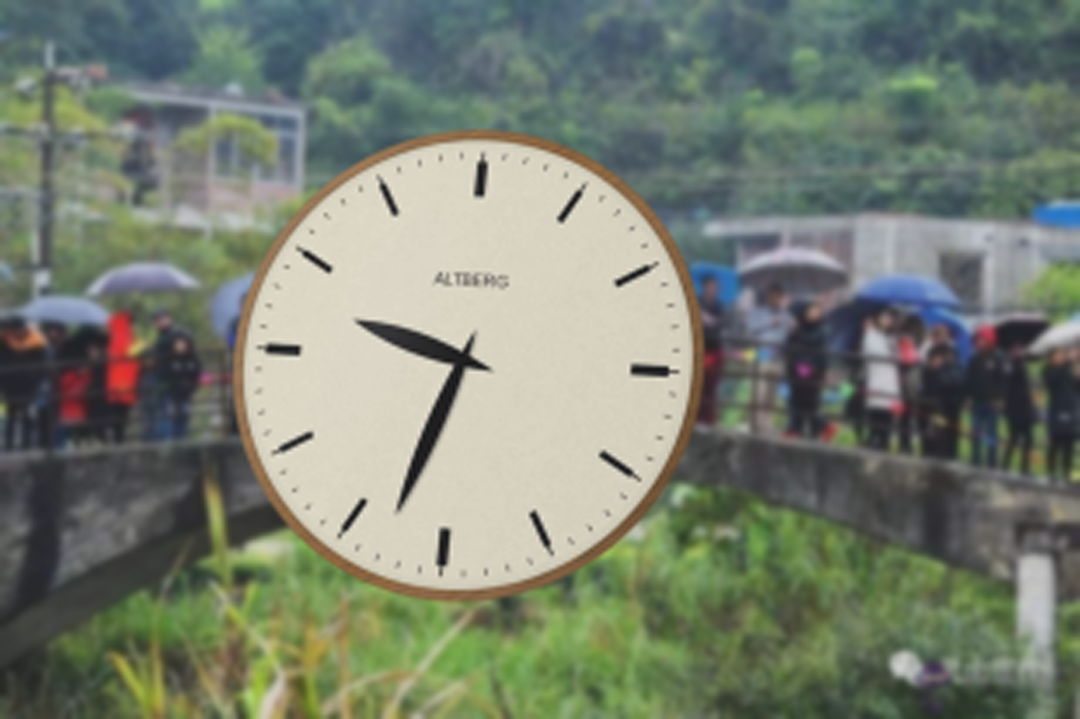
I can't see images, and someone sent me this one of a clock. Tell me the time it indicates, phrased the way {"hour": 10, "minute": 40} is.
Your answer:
{"hour": 9, "minute": 33}
